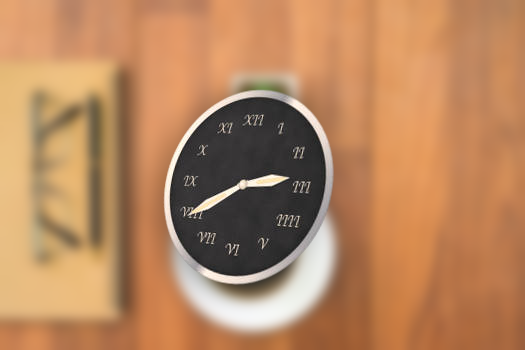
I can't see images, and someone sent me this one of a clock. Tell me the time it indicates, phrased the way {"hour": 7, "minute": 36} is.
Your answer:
{"hour": 2, "minute": 40}
